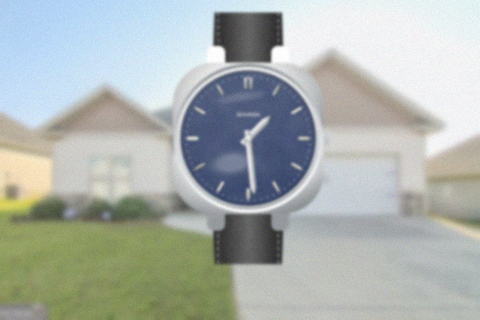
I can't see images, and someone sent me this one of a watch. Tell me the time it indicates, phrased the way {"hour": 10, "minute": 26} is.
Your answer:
{"hour": 1, "minute": 29}
